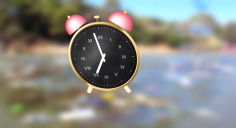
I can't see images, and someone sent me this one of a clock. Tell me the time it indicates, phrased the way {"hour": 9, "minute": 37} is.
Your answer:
{"hour": 6, "minute": 58}
